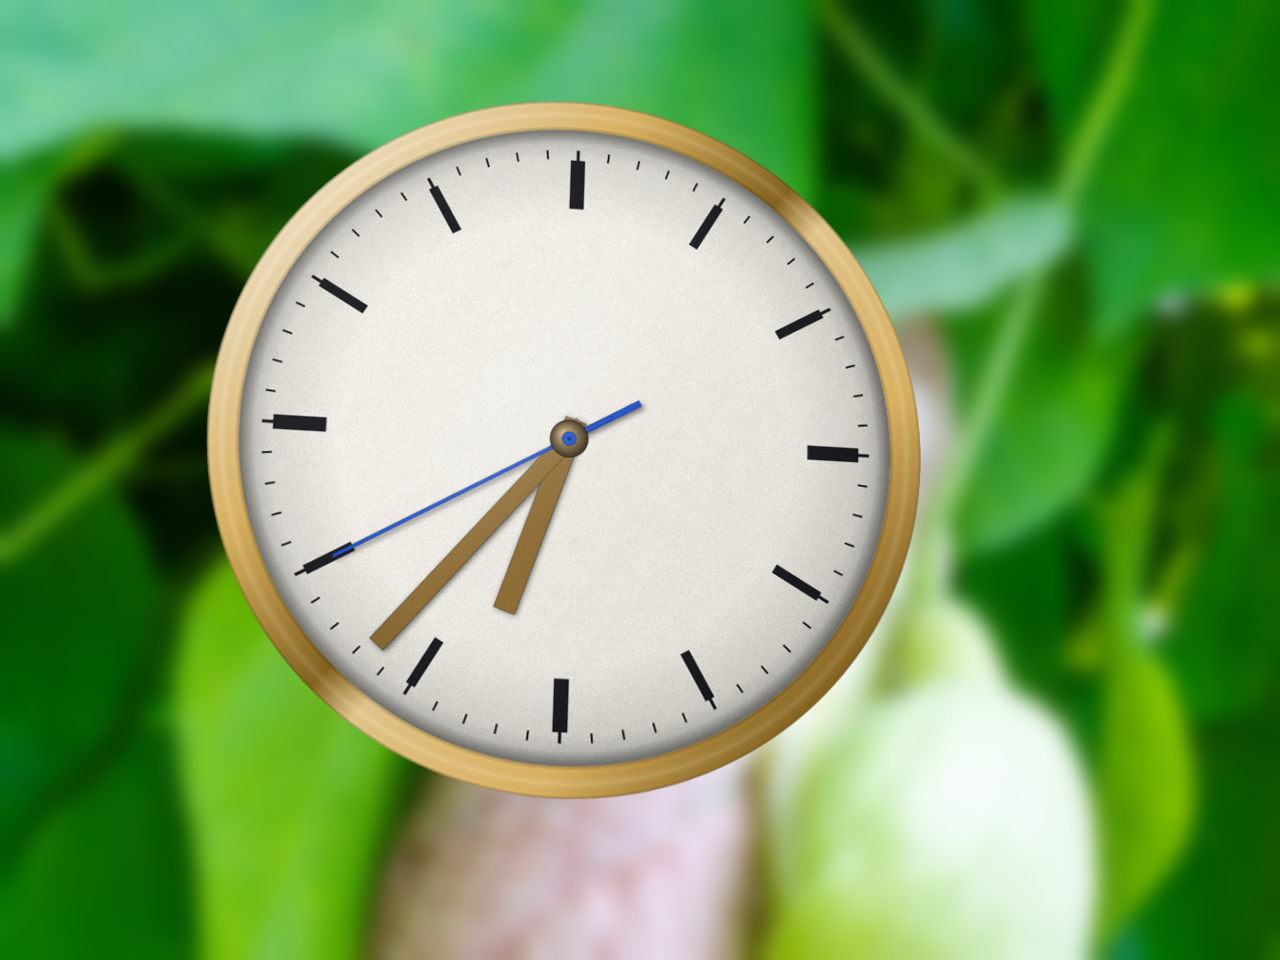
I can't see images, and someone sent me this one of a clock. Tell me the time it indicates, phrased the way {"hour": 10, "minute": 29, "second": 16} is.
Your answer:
{"hour": 6, "minute": 36, "second": 40}
